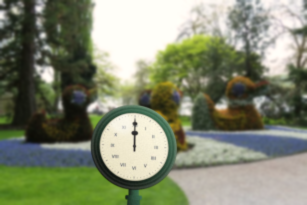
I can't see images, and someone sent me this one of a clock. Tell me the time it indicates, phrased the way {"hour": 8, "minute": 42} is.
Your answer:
{"hour": 12, "minute": 0}
